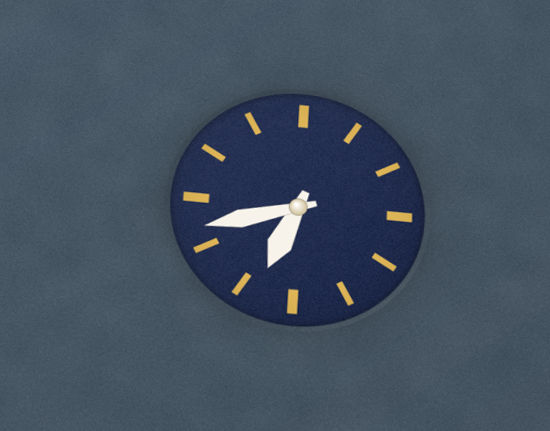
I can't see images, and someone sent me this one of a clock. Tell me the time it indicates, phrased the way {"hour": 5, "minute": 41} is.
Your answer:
{"hour": 6, "minute": 42}
